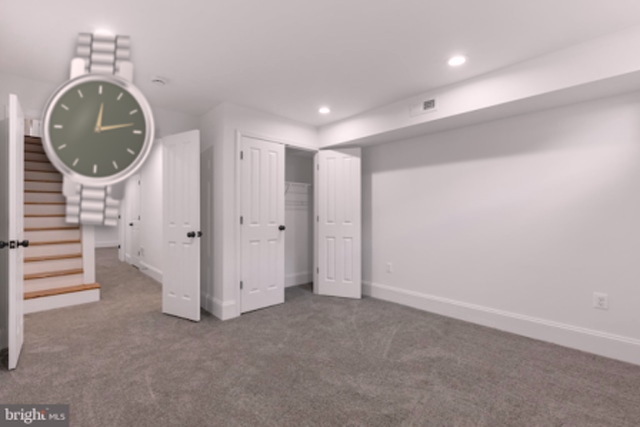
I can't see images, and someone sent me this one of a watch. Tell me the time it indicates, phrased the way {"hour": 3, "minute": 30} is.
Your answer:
{"hour": 12, "minute": 13}
